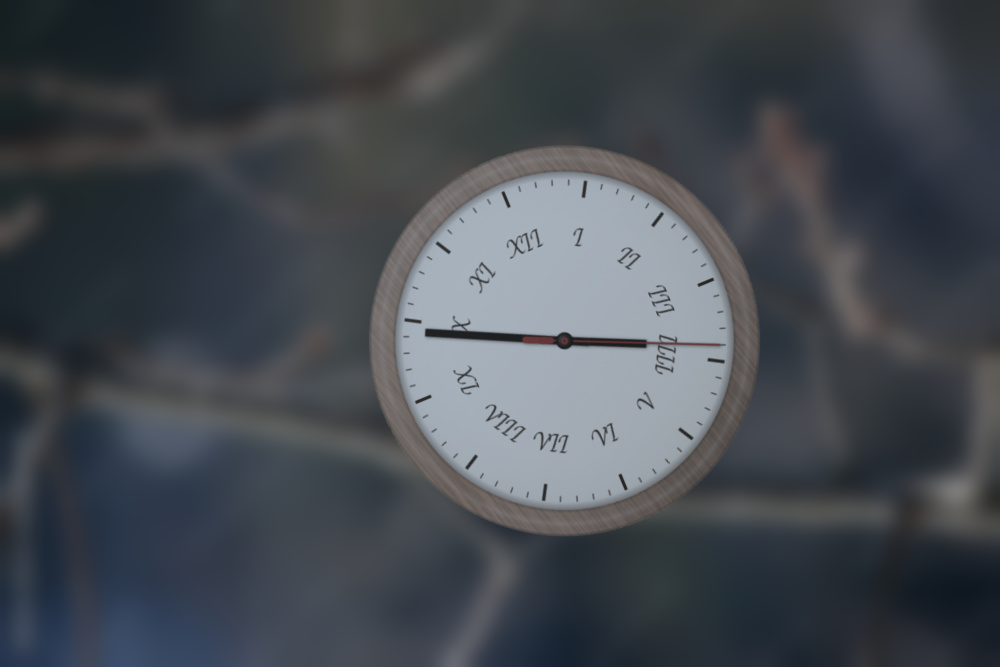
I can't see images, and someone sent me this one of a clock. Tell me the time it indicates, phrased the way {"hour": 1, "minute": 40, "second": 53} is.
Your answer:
{"hour": 3, "minute": 49, "second": 19}
